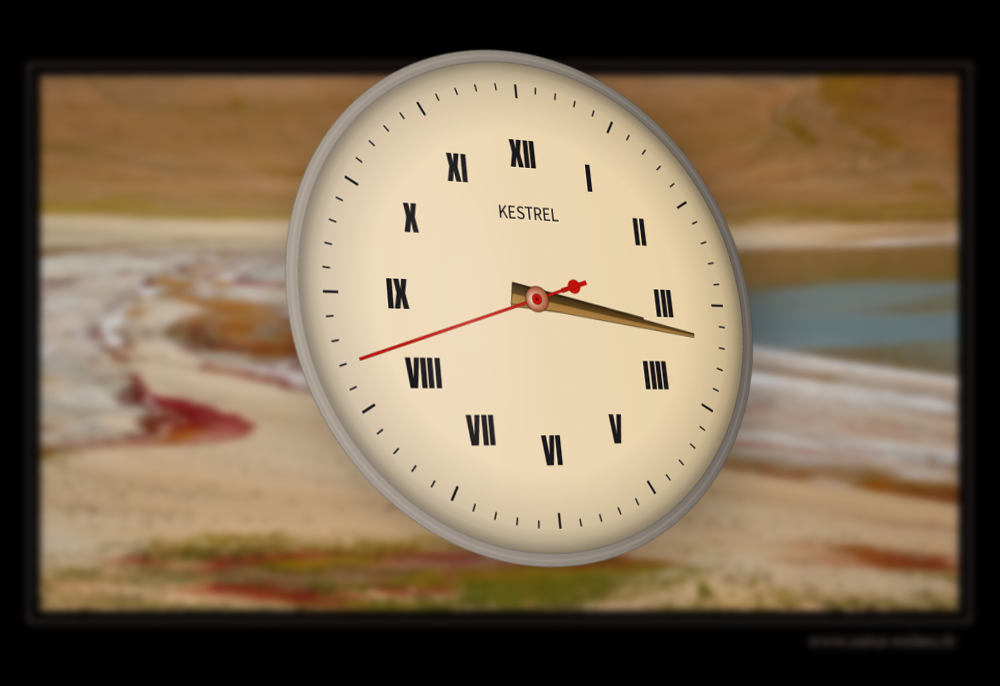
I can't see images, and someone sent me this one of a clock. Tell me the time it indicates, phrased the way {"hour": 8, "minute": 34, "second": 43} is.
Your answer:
{"hour": 3, "minute": 16, "second": 42}
